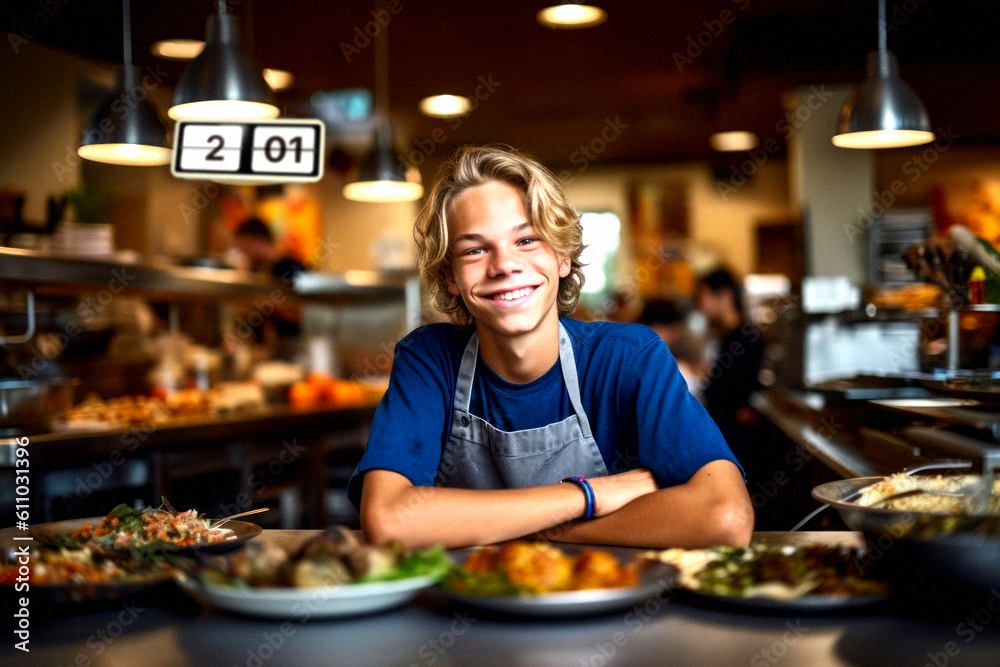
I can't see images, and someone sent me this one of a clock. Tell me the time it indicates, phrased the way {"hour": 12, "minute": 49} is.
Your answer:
{"hour": 2, "minute": 1}
